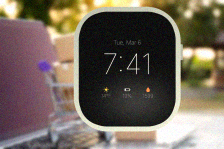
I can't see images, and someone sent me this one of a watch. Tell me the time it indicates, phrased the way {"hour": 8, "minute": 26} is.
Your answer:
{"hour": 7, "minute": 41}
